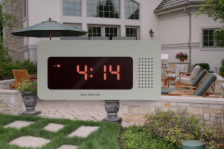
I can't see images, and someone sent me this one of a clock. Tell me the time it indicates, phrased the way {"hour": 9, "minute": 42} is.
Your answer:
{"hour": 4, "minute": 14}
